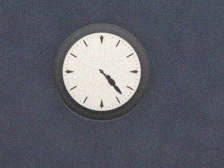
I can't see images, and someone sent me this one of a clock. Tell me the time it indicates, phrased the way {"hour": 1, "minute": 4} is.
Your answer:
{"hour": 4, "minute": 23}
